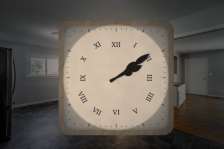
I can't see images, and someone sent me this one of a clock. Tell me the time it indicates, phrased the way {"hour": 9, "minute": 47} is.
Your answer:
{"hour": 2, "minute": 9}
